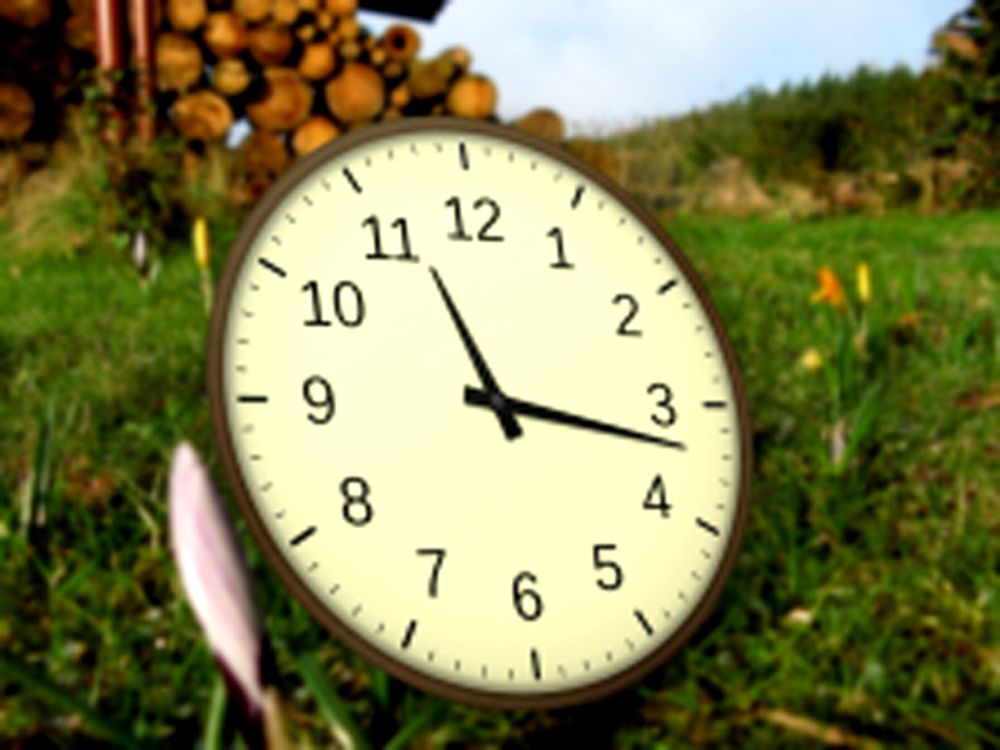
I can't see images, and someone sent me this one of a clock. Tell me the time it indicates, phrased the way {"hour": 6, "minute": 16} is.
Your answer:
{"hour": 11, "minute": 17}
